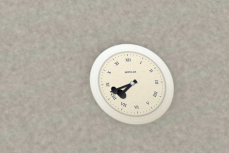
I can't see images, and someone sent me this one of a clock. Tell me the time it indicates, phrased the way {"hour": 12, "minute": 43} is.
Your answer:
{"hour": 7, "minute": 42}
